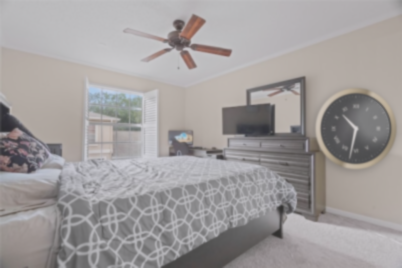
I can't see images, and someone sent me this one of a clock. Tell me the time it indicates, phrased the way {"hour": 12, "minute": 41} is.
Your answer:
{"hour": 10, "minute": 32}
